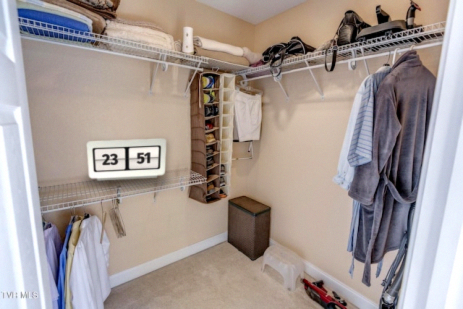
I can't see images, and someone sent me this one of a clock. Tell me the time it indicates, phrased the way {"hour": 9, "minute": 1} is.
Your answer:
{"hour": 23, "minute": 51}
